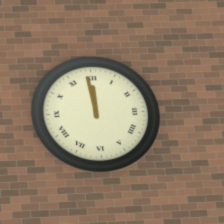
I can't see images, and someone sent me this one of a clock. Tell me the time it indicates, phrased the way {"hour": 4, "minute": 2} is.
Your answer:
{"hour": 11, "minute": 59}
